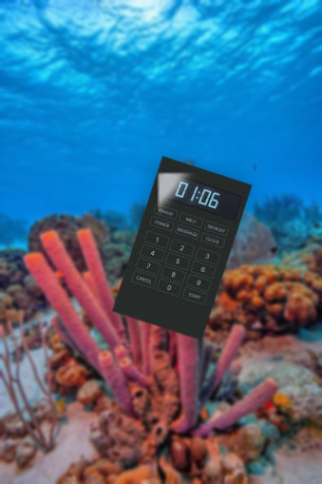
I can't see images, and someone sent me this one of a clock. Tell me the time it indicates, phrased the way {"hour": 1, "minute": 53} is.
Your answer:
{"hour": 1, "minute": 6}
